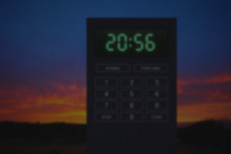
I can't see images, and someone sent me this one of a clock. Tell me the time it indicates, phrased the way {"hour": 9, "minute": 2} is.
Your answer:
{"hour": 20, "minute": 56}
